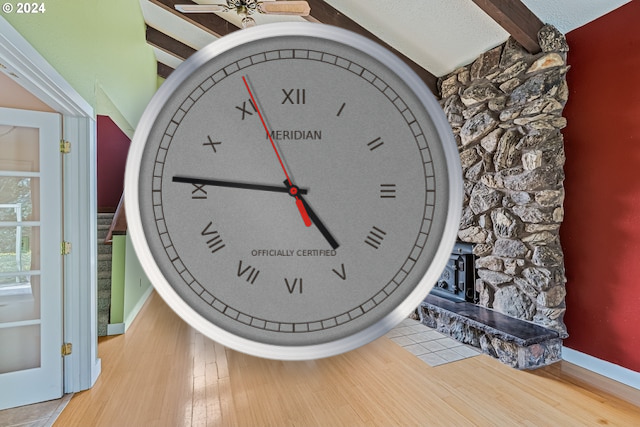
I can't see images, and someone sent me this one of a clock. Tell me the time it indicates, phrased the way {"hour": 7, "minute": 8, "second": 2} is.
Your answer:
{"hour": 4, "minute": 45, "second": 56}
